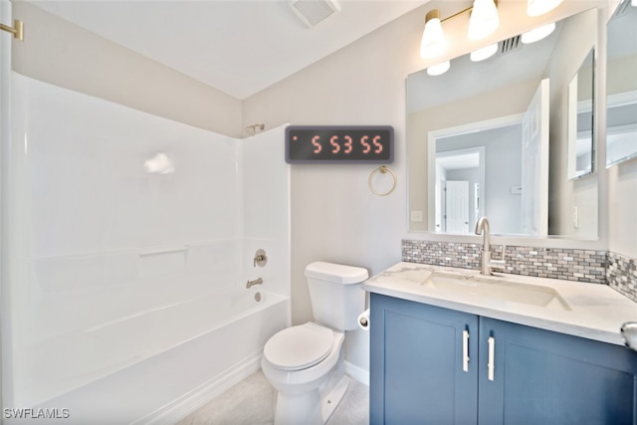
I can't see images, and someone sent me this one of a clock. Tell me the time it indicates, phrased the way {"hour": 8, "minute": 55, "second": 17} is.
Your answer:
{"hour": 5, "minute": 53, "second": 55}
